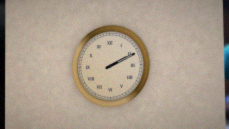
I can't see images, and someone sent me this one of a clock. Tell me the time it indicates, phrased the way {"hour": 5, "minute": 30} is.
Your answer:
{"hour": 2, "minute": 11}
